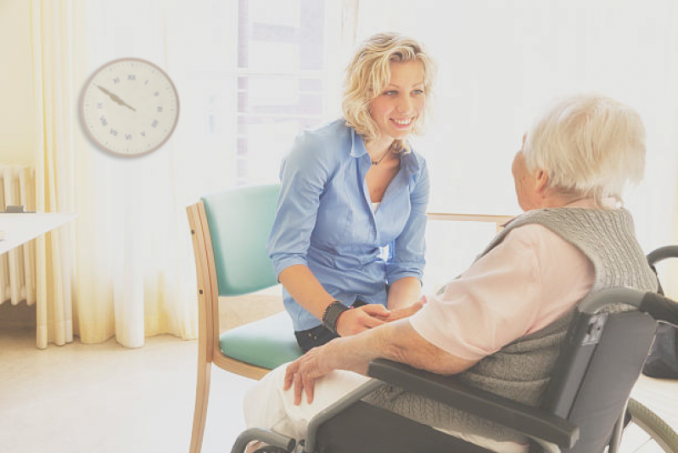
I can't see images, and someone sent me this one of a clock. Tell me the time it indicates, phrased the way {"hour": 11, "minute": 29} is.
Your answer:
{"hour": 9, "minute": 50}
